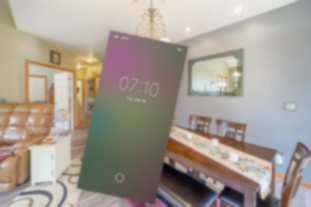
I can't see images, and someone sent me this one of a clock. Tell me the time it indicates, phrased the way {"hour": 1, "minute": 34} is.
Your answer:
{"hour": 7, "minute": 10}
